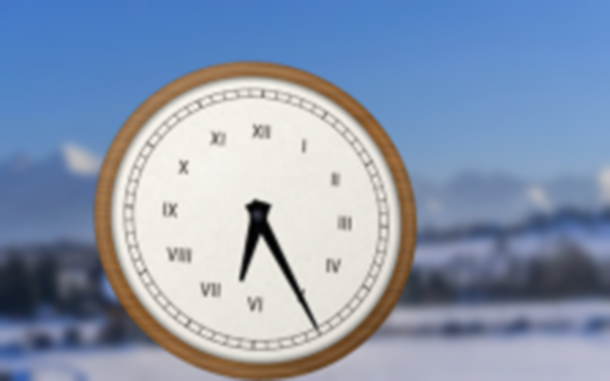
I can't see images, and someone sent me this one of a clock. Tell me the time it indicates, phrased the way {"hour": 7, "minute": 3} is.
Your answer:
{"hour": 6, "minute": 25}
